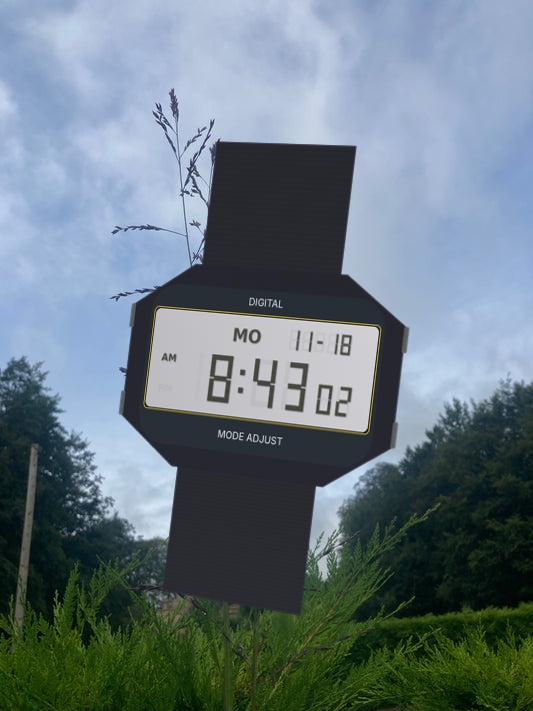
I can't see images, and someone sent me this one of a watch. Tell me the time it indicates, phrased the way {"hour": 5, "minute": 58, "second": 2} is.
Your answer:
{"hour": 8, "minute": 43, "second": 2}
